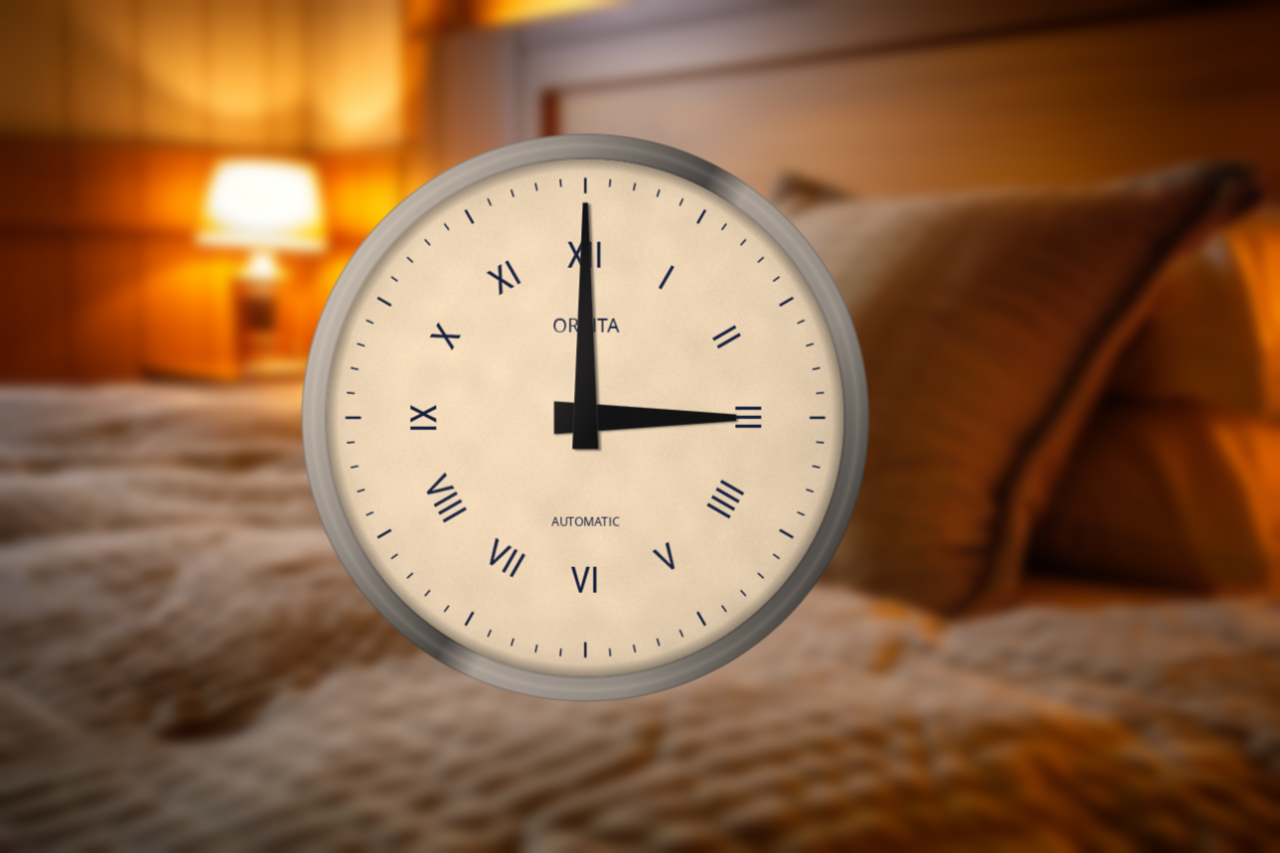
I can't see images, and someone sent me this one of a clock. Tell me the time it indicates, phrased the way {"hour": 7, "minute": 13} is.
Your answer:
{"hour": 3, "minute": 0}
